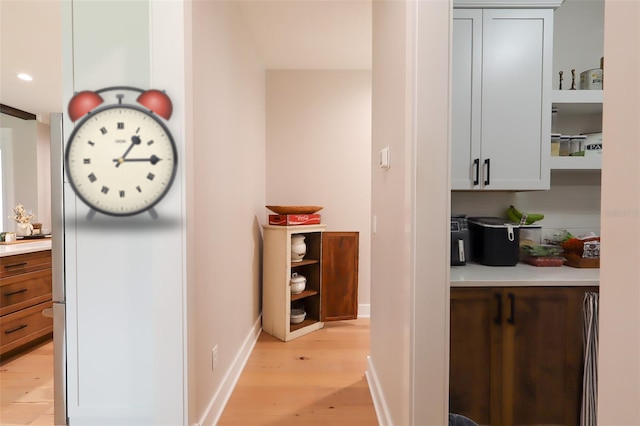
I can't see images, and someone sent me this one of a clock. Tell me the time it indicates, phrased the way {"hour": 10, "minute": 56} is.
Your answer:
{"hour": 1, "minute": 15}
